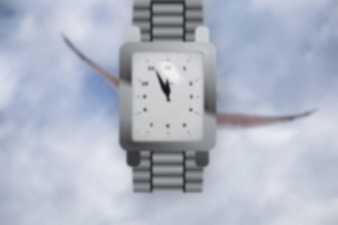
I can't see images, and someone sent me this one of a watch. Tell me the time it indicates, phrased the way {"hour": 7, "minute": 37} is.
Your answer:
{"hour": 11, "minute": 56}
